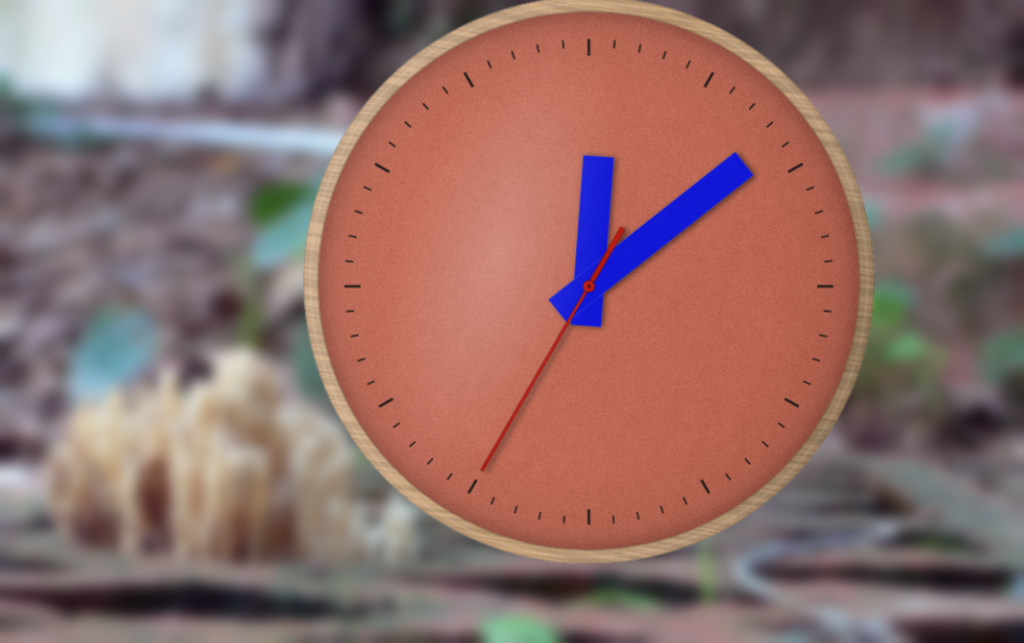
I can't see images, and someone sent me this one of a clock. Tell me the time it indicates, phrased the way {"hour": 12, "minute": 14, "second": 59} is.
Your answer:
{"hour": 12, "minute": 8, "second": 35}
